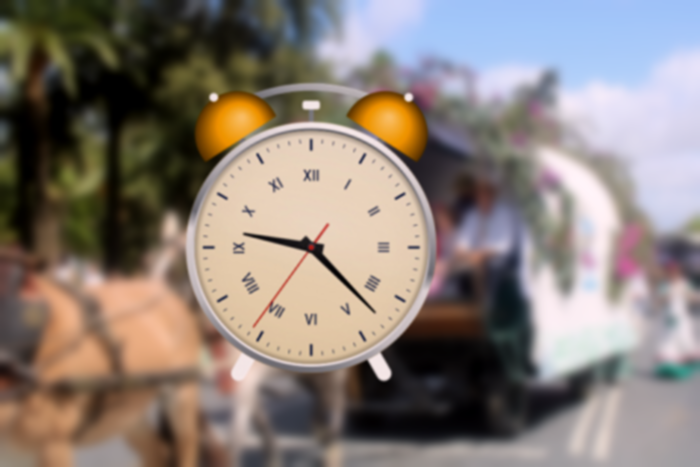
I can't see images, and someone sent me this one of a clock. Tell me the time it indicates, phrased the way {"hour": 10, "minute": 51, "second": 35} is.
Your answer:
{"hour": 9, "minute": 22, "second": 36}
